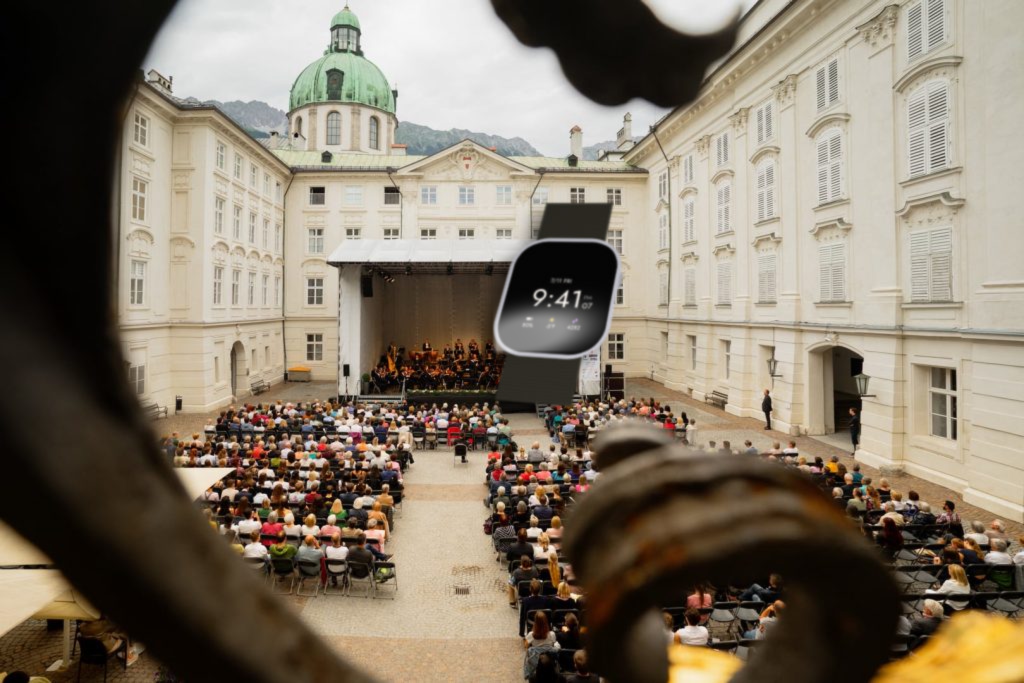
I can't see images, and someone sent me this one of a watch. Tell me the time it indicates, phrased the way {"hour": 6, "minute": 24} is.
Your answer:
{"hour": 9, "minute": 41}
